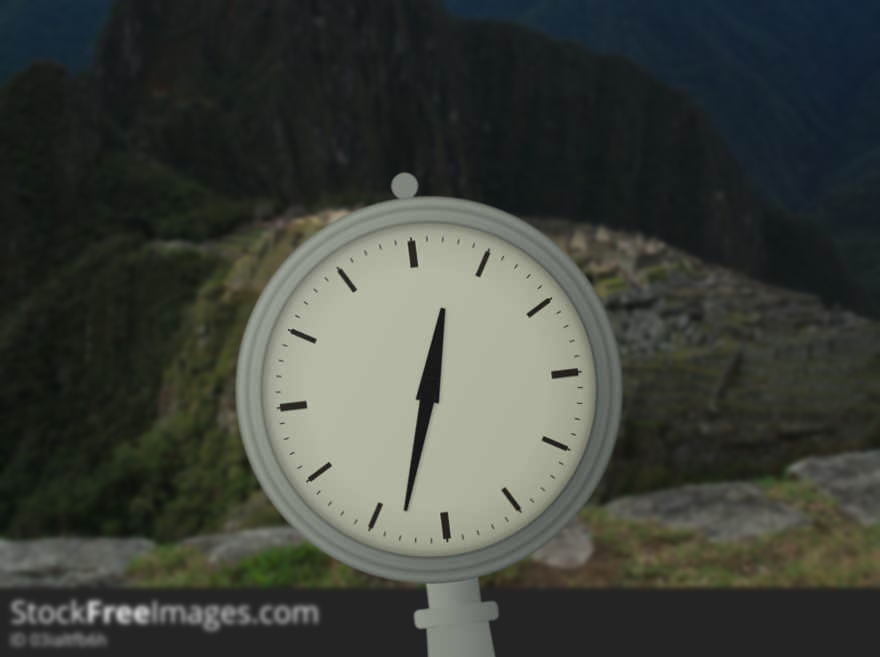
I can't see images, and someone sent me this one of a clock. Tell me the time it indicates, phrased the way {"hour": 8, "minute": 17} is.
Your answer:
{"hour": 12, "minute": 33}
